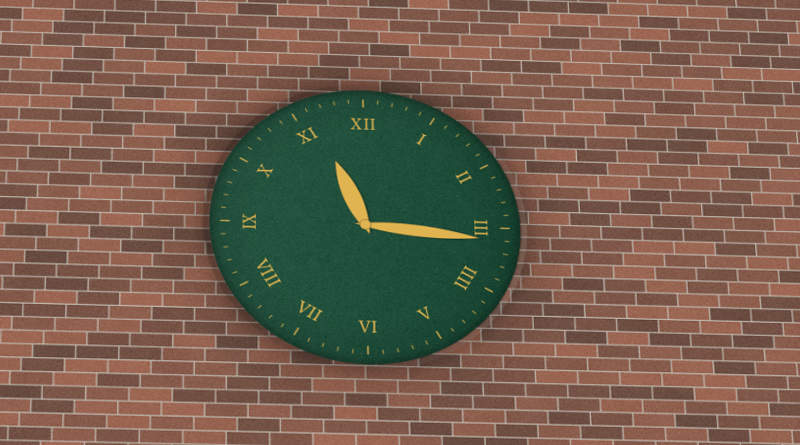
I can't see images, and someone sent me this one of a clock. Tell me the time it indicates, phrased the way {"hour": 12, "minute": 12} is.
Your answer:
{"hour": 11, "minute": 16}
